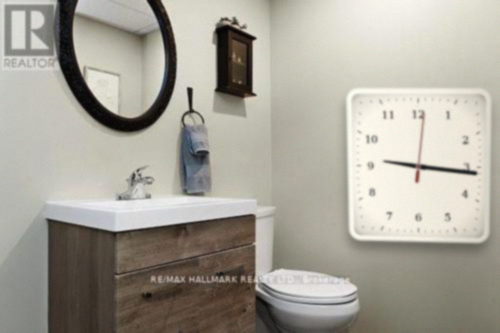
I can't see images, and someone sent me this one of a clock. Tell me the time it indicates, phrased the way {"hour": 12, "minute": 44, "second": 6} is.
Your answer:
{"hour": 9, "minute": 16, "second": 1}
